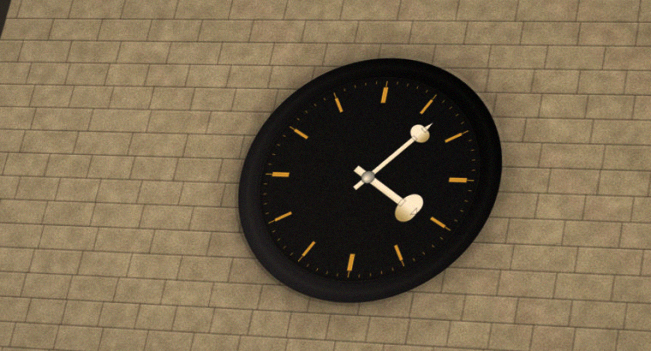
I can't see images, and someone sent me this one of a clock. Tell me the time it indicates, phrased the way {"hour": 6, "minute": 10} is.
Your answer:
{"hour": 4, "minute": 7}
